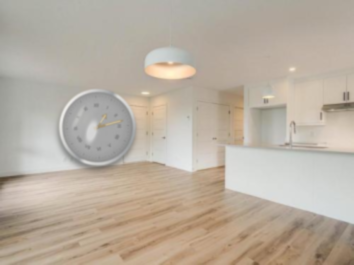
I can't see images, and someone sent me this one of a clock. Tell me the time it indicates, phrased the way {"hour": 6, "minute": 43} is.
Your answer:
{"hour": 1, "minute": 13}
